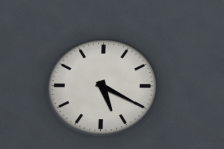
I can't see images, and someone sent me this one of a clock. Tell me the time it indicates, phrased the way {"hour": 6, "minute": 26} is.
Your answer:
{"hour": 5, "minute": 20}
